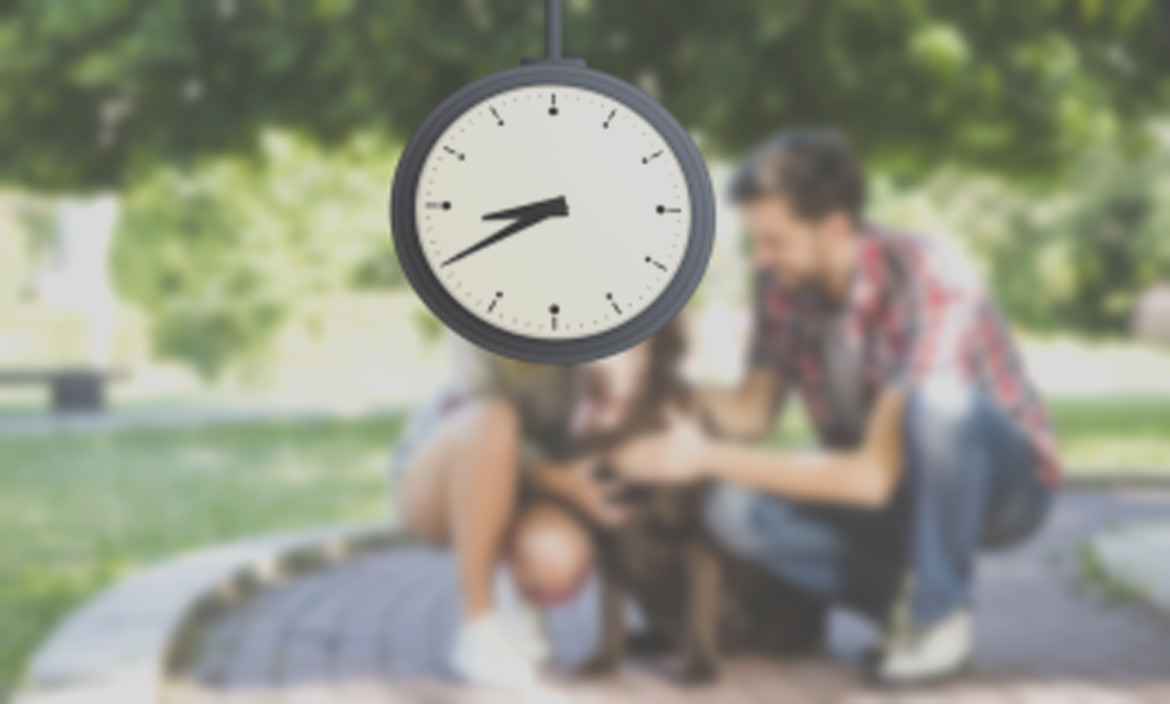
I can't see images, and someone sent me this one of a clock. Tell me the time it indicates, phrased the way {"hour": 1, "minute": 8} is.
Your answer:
{"hour": 8, "minute": 40}
